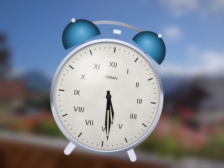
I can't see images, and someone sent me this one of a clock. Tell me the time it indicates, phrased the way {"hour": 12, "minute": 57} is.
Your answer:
{"hour": 5, "minute": 29}
